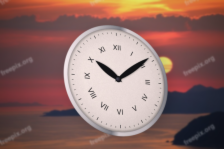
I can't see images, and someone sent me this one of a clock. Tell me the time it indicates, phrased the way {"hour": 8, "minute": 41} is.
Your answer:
{"hour": 10, "minute": 9}
